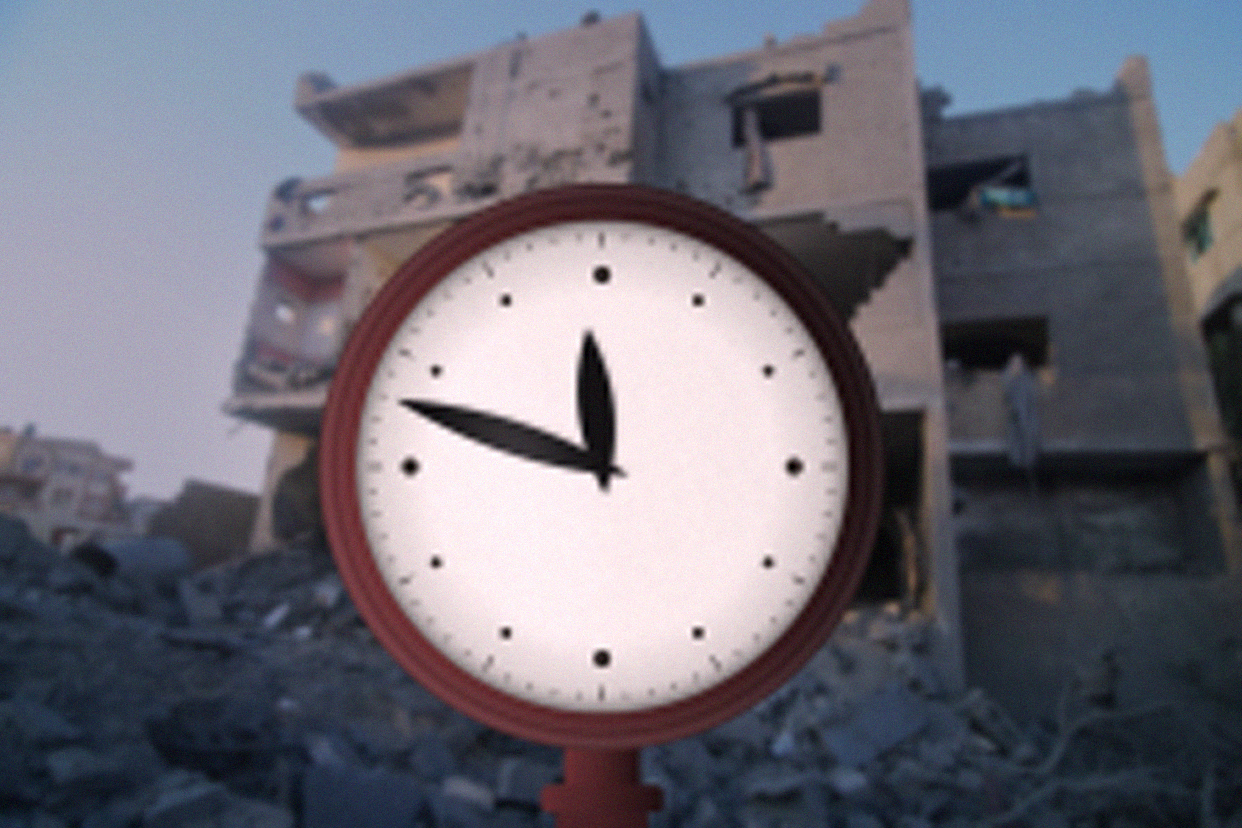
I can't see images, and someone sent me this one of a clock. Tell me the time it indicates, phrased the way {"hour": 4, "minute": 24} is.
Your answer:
{"hour": 11, "minute": 48}
